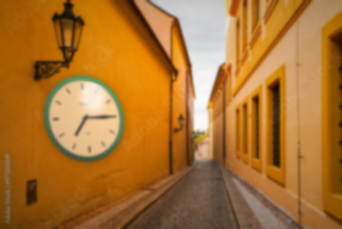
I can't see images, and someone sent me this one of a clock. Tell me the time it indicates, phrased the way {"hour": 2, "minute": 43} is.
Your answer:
{"hour": 7, "minute": 15}
